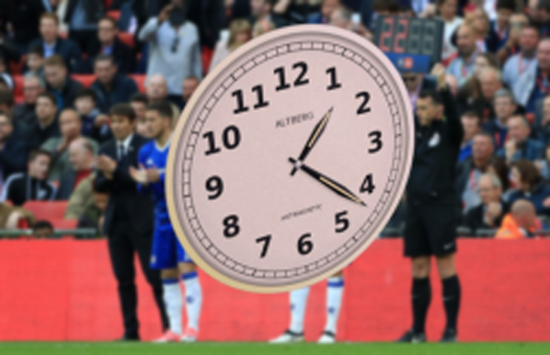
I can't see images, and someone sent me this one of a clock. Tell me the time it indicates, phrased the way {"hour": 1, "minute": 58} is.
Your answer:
{"hour": 1, "minute": 22}
